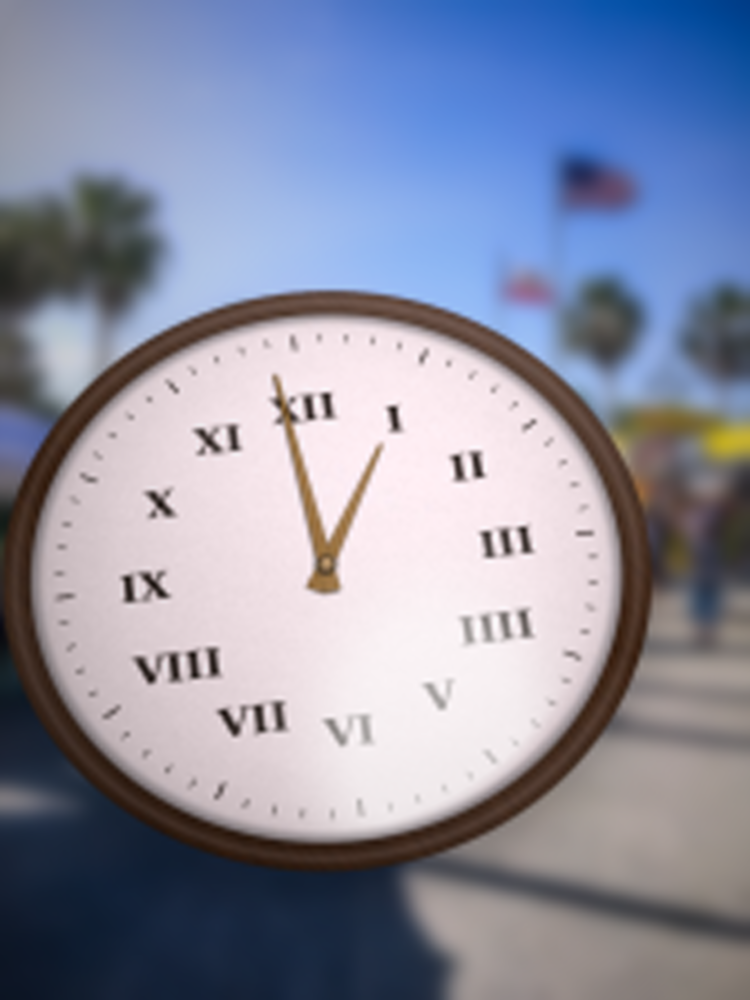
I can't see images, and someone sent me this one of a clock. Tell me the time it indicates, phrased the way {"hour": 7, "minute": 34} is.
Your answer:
{"hour": 12, "minute": 59}
